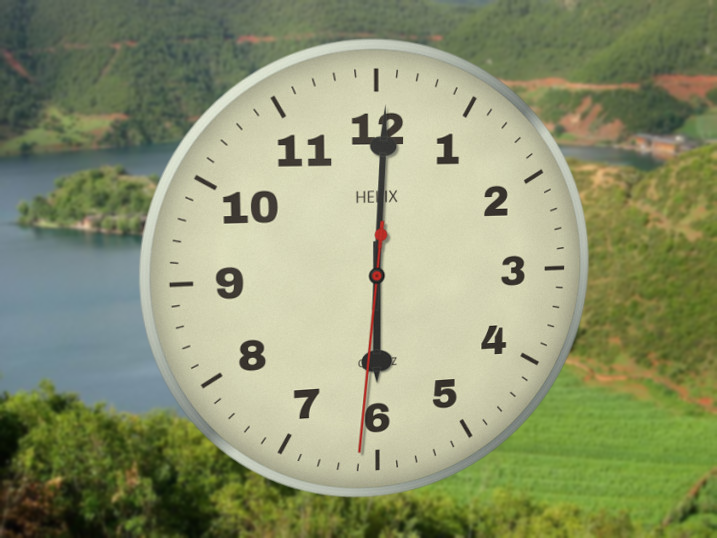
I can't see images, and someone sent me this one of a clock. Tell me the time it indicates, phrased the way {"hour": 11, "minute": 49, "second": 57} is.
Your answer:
{"hour": 6, "minute": 0, "second": 31}
